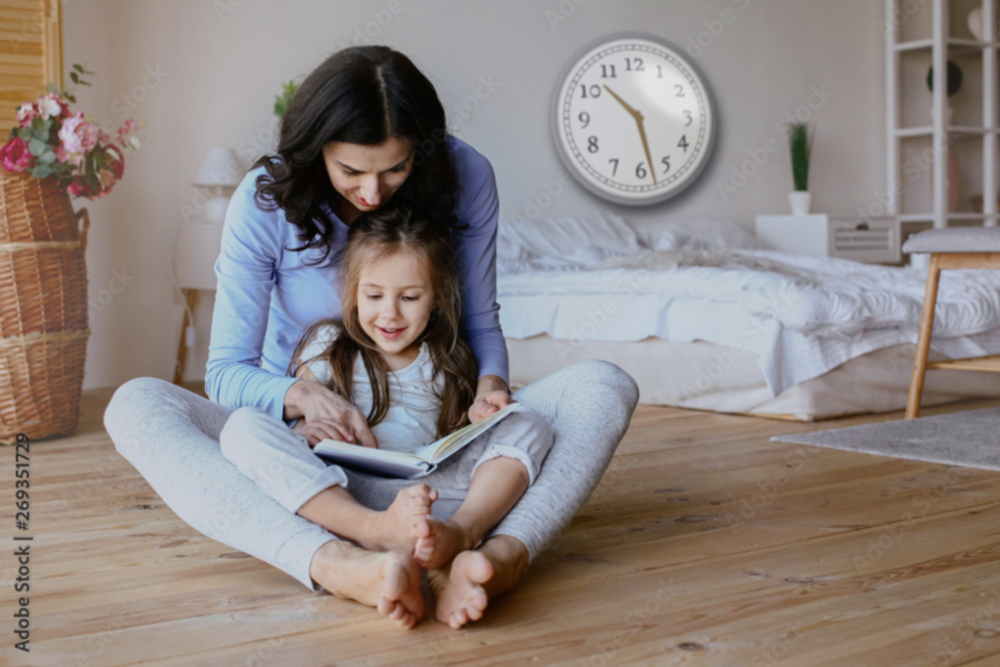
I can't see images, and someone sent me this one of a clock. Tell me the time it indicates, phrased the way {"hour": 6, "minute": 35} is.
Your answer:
{"hour": 10, "minute": 28}
